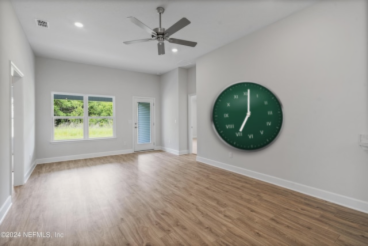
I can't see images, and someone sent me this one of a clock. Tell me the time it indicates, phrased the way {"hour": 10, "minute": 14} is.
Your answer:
{"hour": 7, "minute": 1}
